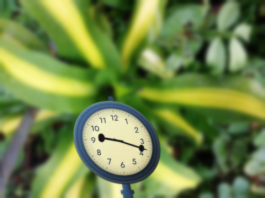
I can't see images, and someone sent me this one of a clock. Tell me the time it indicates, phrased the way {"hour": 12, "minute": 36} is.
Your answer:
{"hour": 9, "minute": 18}
